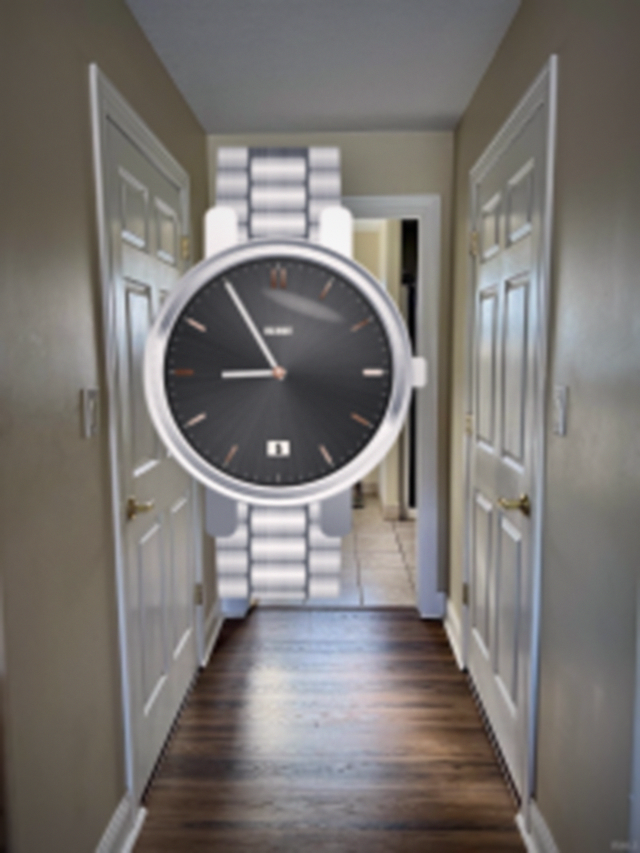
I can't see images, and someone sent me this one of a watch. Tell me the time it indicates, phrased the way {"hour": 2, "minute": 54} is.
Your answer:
{"hour": 8, "minute": 55}
